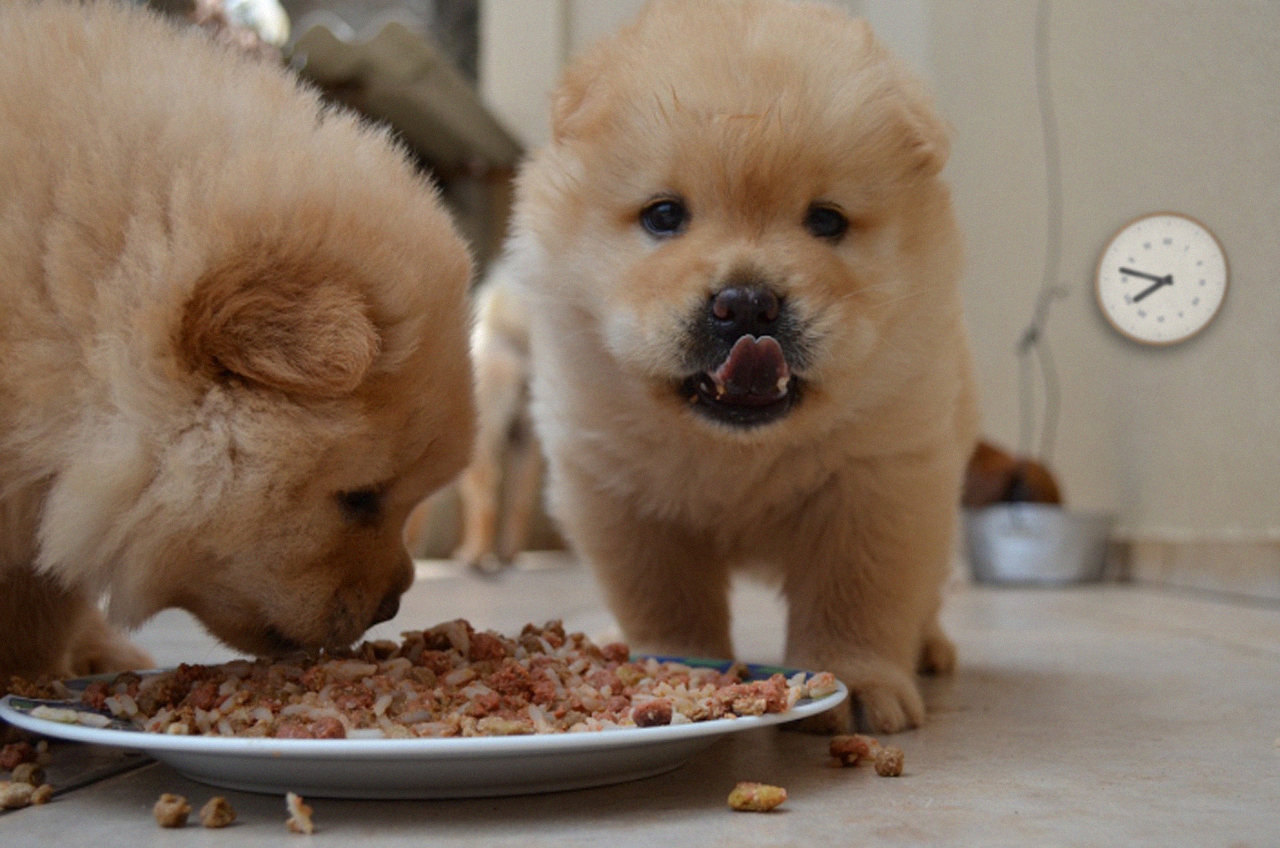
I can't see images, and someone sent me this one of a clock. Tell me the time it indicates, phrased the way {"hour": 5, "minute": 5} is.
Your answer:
{"hour": 7, "minute": 47}
